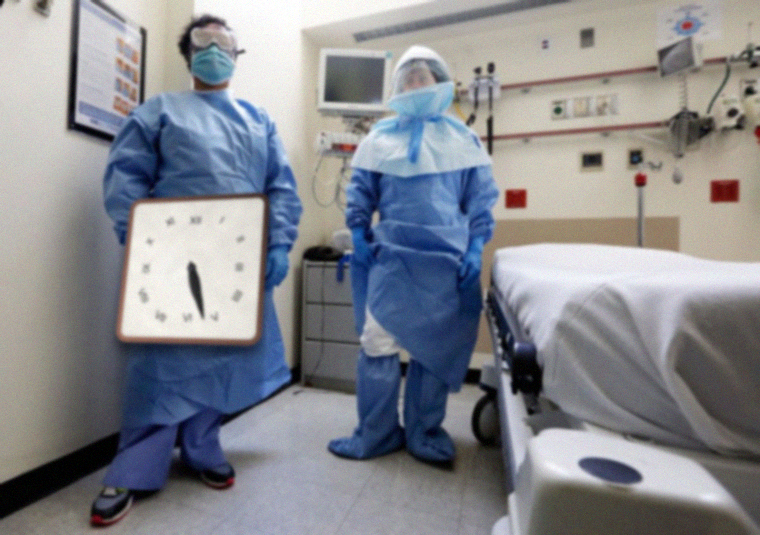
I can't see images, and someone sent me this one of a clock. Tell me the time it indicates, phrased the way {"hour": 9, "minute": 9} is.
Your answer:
{"hour": 5, "minute": 27}
